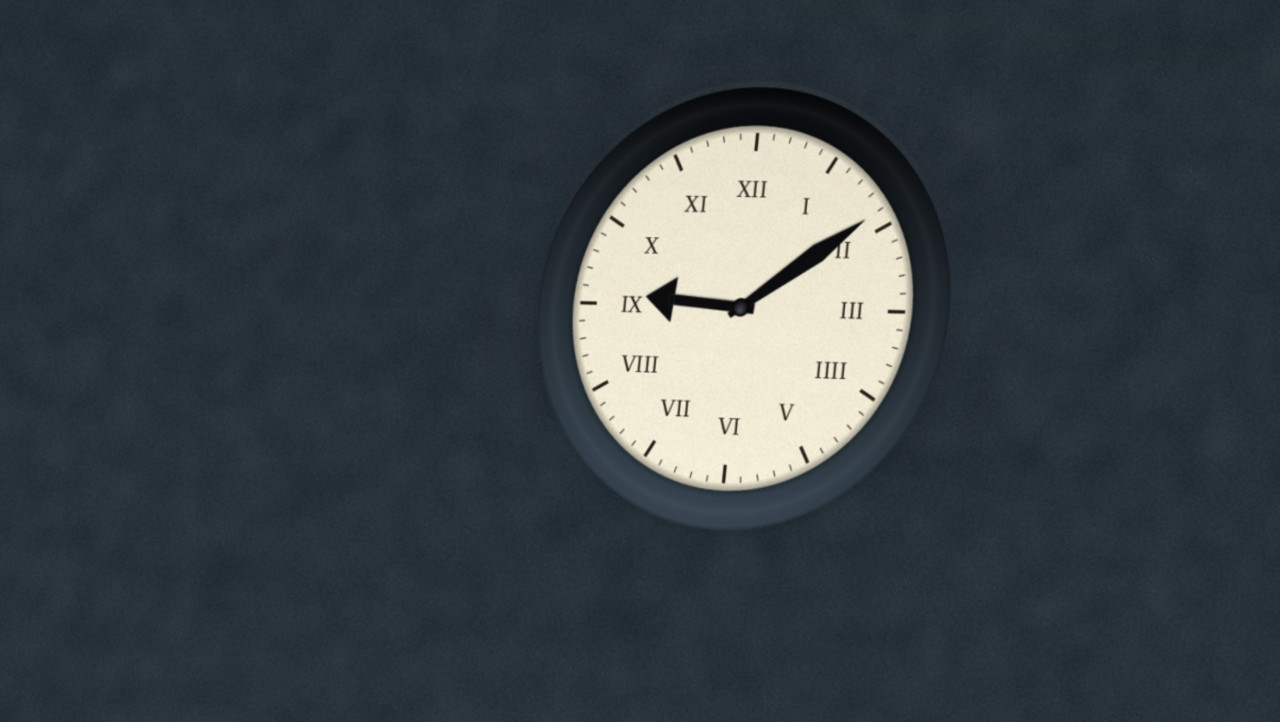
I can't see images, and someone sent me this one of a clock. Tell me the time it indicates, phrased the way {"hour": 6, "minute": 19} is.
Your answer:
{"hour": 9, "minute": 9}
